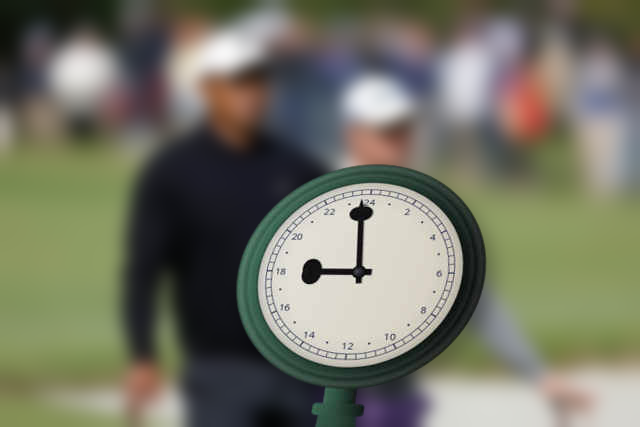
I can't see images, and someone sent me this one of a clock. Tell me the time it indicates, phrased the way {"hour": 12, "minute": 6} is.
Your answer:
{"hour": 17, "minute": 59}
